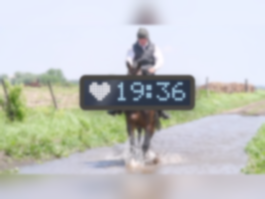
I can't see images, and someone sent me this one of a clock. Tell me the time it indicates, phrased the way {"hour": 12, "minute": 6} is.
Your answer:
{"hour": 19, "minute": 36}
